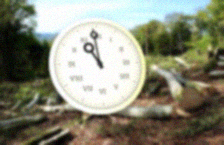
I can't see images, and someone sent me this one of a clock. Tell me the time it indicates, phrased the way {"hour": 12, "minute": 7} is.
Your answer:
{"hour": 10, "minute": 59}
